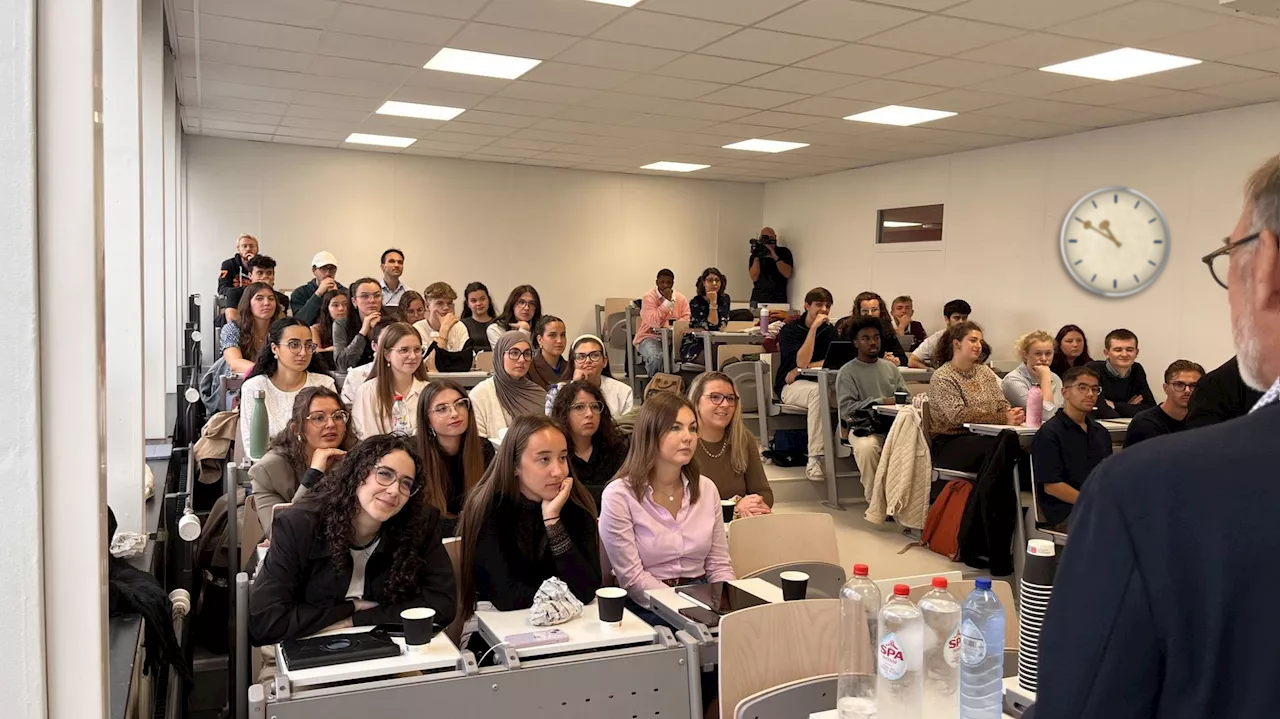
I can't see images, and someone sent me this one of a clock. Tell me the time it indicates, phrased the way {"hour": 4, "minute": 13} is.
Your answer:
{"hour": 10, "minute": 50}
